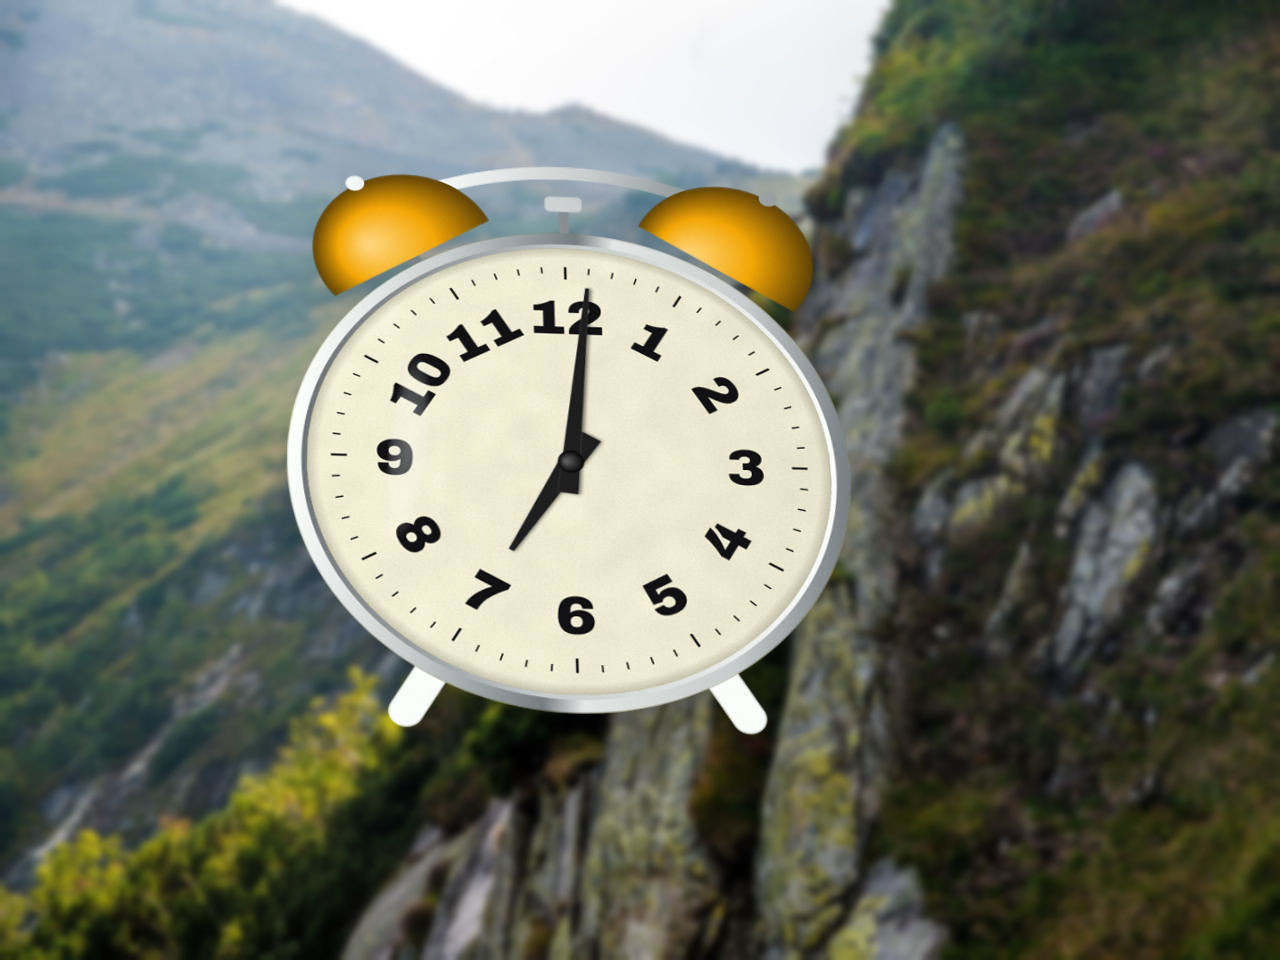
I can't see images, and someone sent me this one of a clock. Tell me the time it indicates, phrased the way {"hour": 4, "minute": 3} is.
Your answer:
{"hour": 7, "minute": 1}
